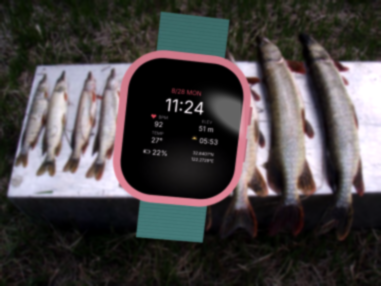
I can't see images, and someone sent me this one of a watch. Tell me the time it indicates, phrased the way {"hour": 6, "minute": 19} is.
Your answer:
{"hour": 11, "minute": 24}
